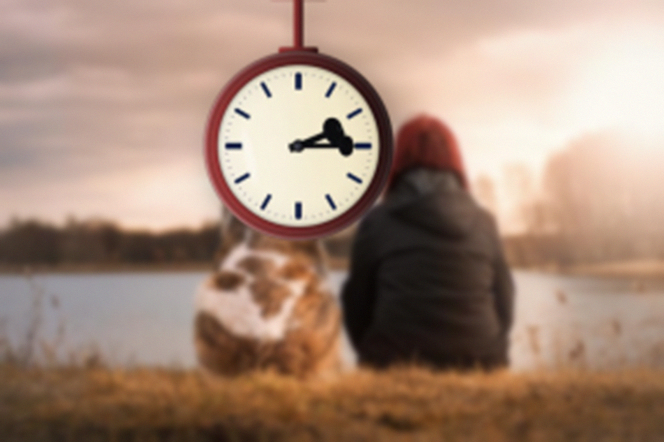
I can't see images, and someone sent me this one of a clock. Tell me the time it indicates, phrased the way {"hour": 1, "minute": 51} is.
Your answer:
{"hour": 2, "minute": 15}
